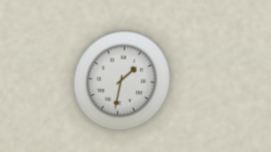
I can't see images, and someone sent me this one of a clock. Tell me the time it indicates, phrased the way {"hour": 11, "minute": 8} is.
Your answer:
{"hour": 1, "minute": 31}
